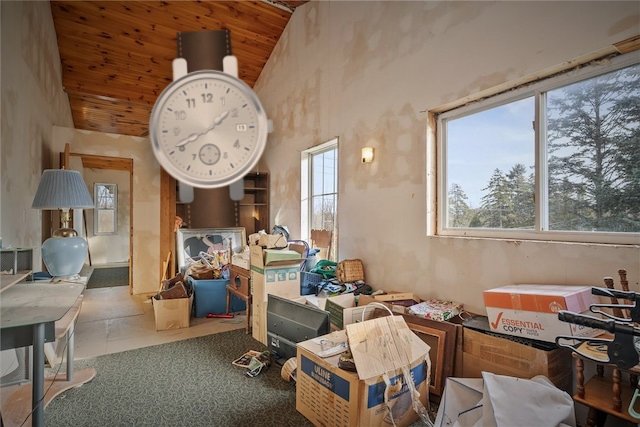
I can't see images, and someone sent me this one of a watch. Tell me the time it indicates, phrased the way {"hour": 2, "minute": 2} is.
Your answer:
{"hour": 1, "minute": 41}
